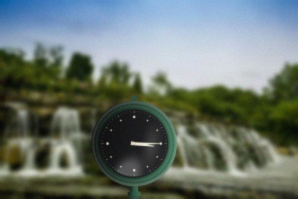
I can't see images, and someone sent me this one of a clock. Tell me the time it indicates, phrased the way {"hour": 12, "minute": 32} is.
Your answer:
{"hour": 3, "minute": 15}
